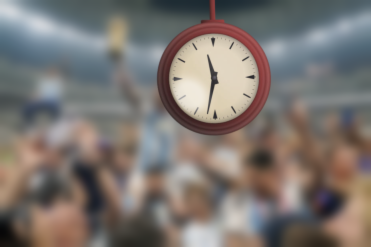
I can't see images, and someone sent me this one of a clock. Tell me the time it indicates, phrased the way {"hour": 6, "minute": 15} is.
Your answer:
{"hour": 11, "minute": 32}
